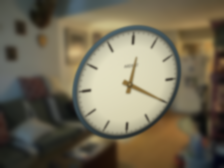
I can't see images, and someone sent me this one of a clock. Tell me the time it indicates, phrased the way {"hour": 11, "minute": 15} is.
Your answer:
{"hour": 12, "minute": 20}
